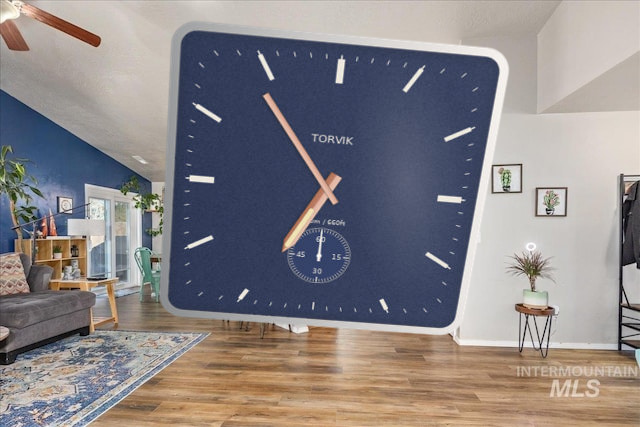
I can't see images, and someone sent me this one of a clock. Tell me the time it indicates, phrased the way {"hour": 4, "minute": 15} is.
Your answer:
{"hour": 6, "minute": 54}
